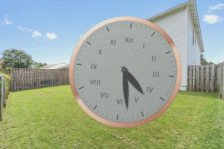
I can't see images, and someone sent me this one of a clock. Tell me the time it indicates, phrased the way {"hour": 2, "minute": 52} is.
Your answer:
{"hour": 4, "minute": 28}
